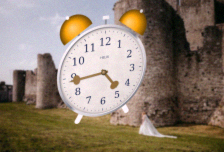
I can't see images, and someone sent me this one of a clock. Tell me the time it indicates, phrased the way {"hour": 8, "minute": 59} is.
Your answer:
{"hour": 4, "minute": 44}
